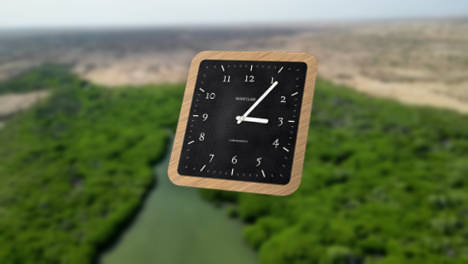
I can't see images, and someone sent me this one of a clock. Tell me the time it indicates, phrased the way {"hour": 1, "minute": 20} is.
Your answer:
{"hour": 3, "minute": 6}
